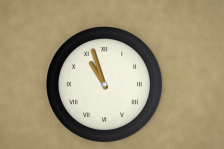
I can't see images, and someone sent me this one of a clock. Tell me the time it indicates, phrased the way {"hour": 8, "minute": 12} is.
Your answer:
{"hour": 10, "minute": 57}
